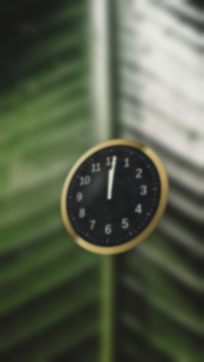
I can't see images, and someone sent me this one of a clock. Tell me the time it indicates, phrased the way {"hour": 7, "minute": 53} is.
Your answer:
{"hour": 12, "minute": 1}
